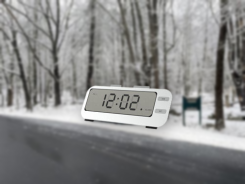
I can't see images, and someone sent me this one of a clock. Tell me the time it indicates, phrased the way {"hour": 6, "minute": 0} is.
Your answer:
{"hour": 12, "minute": 2}
